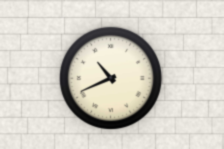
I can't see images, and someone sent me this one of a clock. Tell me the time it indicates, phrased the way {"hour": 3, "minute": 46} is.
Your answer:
{"hour": 10, "minute": 41}
